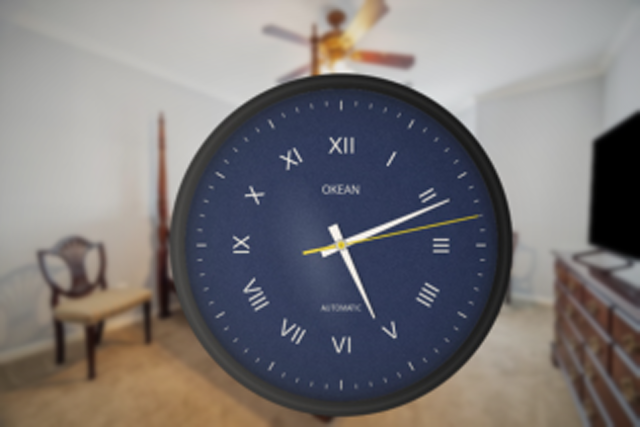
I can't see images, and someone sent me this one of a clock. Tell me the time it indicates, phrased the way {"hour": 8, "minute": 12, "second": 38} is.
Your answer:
{"hour": 5, "minute": 11, "second": 13}
